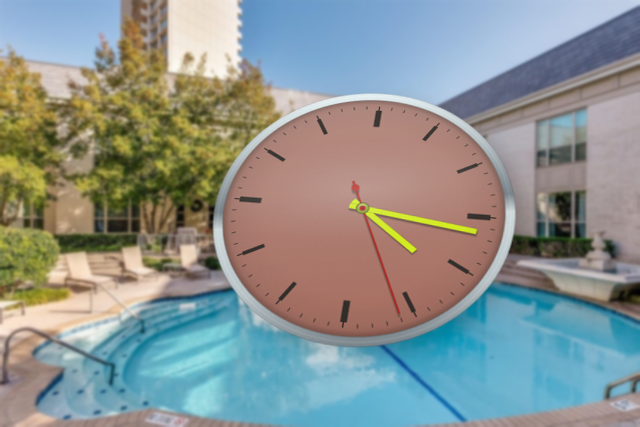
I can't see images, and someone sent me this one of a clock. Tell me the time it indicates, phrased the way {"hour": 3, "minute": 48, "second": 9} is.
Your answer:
{"hour": 4, "minute": 16, "second": 26}
